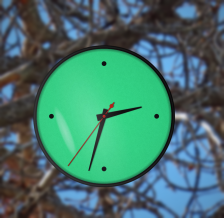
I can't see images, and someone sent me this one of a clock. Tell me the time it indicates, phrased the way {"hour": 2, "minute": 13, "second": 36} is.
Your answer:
{"hour": 2, "minute": 32, "second": 36}
